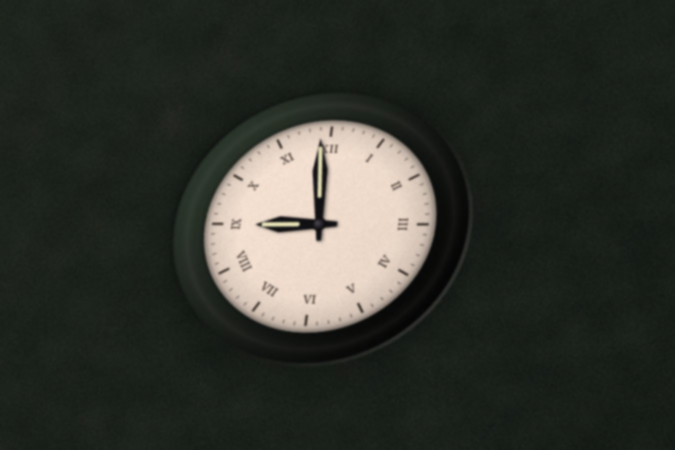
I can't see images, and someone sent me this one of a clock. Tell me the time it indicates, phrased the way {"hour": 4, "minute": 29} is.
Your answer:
{"hour": 8, "minute": 59}
